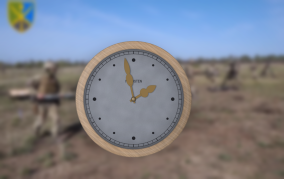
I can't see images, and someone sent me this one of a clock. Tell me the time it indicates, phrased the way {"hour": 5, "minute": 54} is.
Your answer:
{"hour": 1, "minute": 58}
